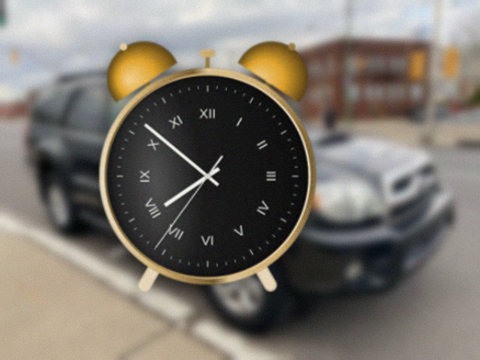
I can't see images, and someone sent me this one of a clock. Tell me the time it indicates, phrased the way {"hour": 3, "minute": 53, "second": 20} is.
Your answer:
{"hour": 7, "minute": 51, "second": 36}
